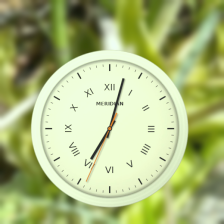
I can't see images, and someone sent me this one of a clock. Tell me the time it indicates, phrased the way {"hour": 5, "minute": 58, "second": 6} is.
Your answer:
{"hour": 7, "minute": 2, "second": 34}
